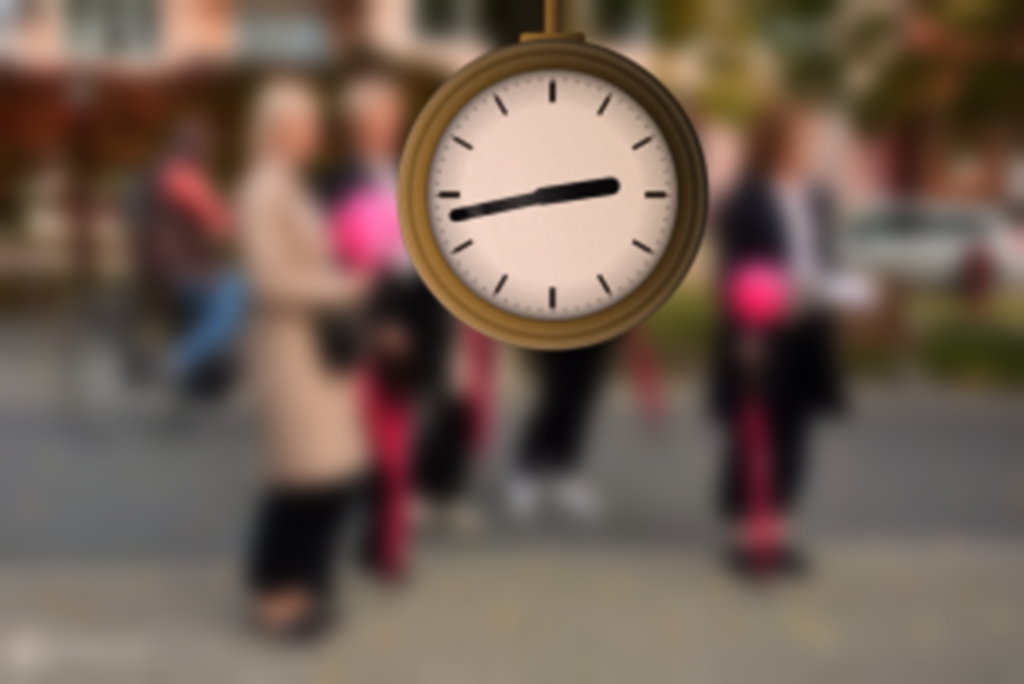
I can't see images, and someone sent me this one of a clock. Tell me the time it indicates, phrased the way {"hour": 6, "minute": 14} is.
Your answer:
{"hour": 2, "minute": 43}
